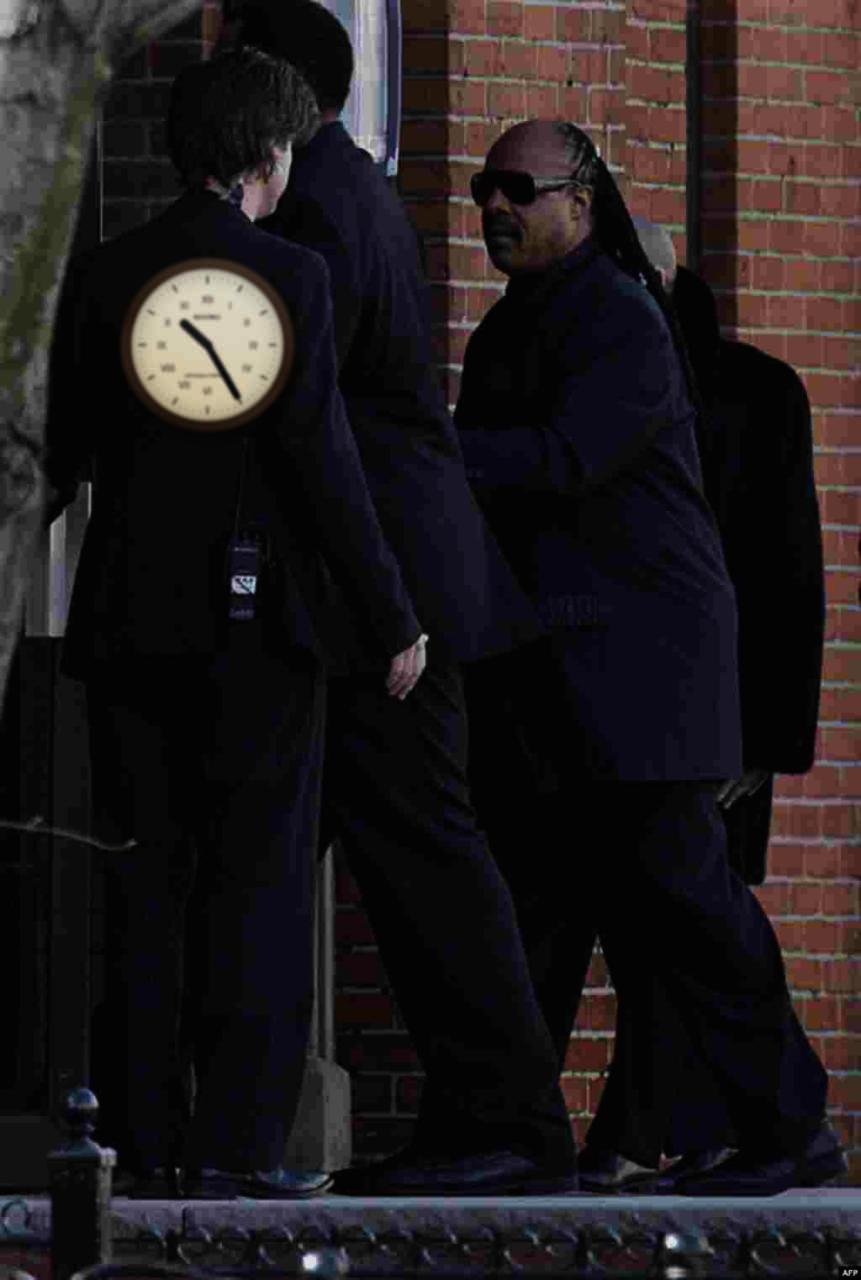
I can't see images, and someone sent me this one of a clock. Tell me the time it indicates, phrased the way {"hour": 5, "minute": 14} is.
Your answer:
{"hour": 10, "minute": 25}
